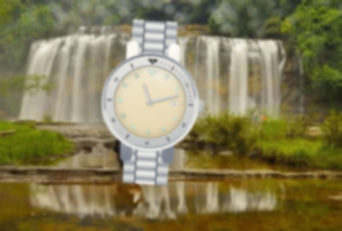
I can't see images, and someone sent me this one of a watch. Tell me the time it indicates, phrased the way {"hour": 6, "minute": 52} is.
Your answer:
{"hour": 11, "minute": 12}
